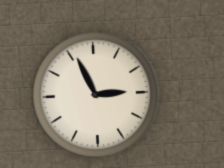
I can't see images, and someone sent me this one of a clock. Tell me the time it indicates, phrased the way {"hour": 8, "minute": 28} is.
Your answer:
{"hour": 2, "minute": 56}
